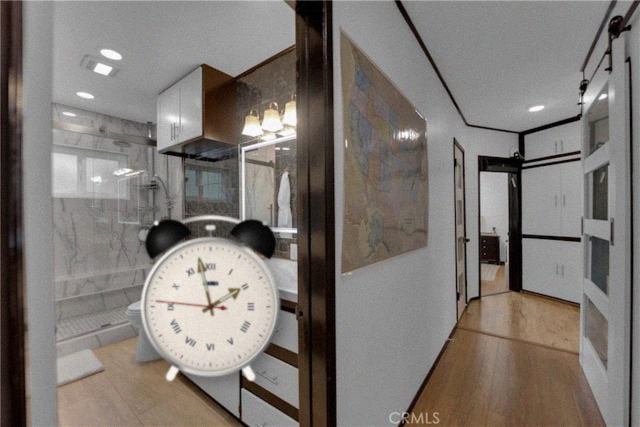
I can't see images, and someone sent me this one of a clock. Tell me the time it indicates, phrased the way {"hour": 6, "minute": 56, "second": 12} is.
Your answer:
{"hour": 1, "minute": 57, "second": 46}
